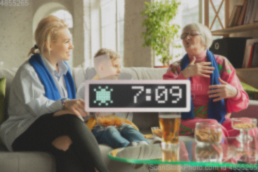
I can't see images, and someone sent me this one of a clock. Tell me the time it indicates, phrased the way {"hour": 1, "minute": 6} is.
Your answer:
{"hour": 7, "minute": 9}
